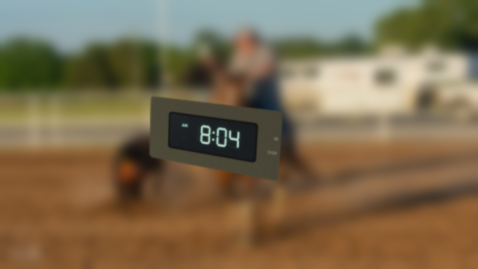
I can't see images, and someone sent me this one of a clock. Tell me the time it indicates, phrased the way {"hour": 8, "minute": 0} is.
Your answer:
{"hour": 8, "minute": 4}
